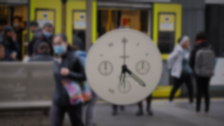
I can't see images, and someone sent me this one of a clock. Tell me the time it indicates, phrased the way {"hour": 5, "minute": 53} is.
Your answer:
{"hour": 6, "minute": 22}
